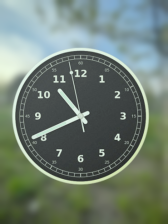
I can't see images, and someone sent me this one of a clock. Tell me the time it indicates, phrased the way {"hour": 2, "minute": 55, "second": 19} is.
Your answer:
{"hour": 10, "minute": 40, "second": 58}
